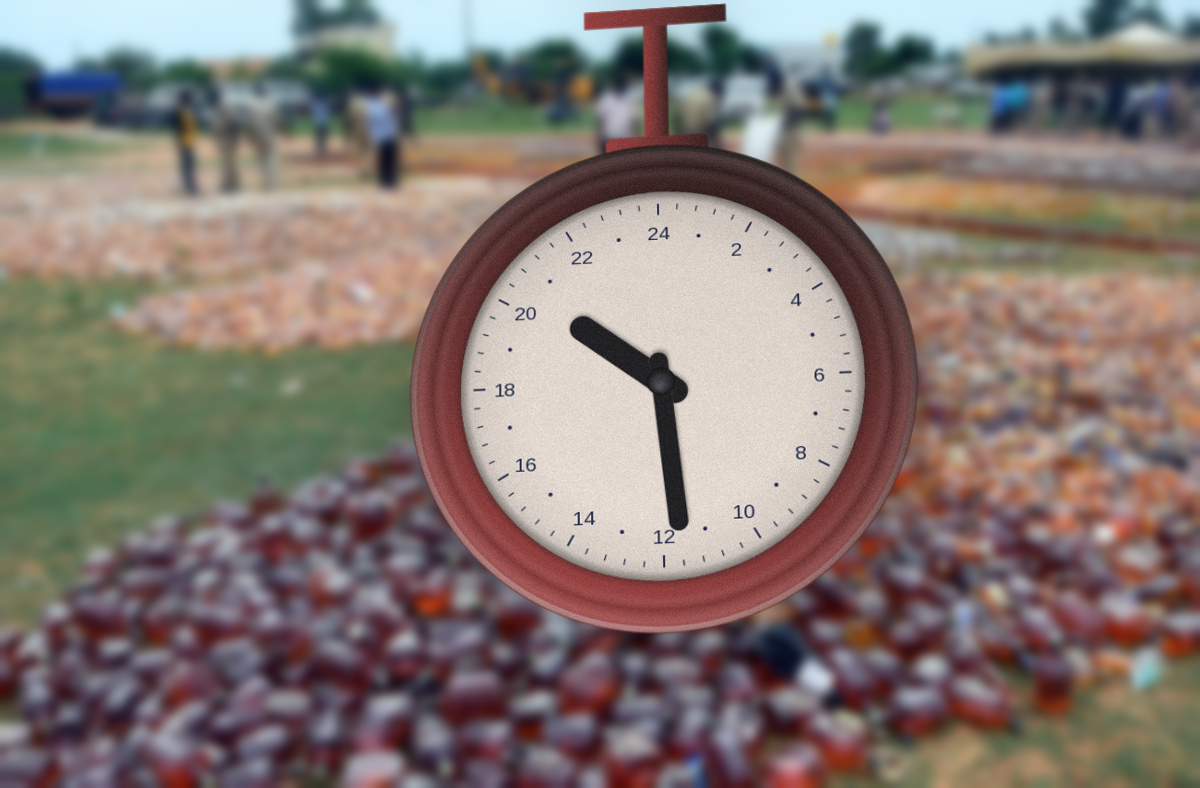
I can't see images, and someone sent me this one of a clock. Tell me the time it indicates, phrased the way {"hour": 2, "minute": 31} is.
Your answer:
{"hour": 20, "minute": 29}
